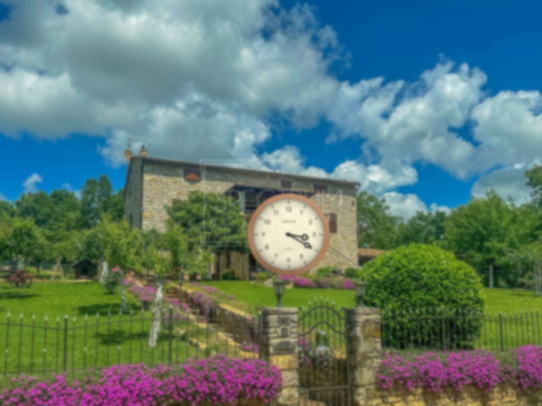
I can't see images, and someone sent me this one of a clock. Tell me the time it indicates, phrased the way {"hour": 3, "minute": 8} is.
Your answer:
{"hour": 3, "minute": 20}
